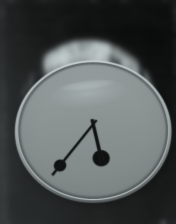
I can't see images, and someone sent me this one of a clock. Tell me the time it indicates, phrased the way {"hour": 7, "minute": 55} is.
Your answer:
{"hour": 5, "minute": 36}
